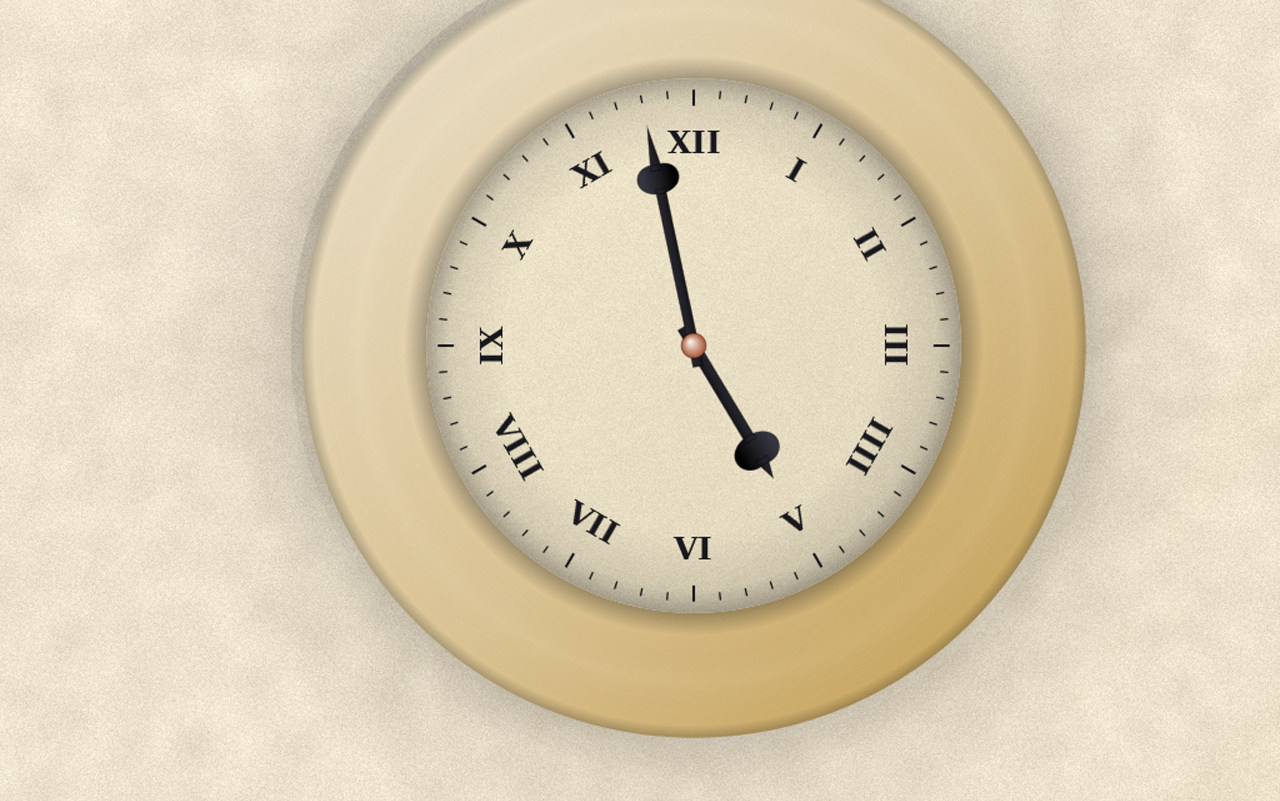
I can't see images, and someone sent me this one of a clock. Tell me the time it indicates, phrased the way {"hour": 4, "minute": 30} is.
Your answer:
{"hour": 4, "minute": 58}
